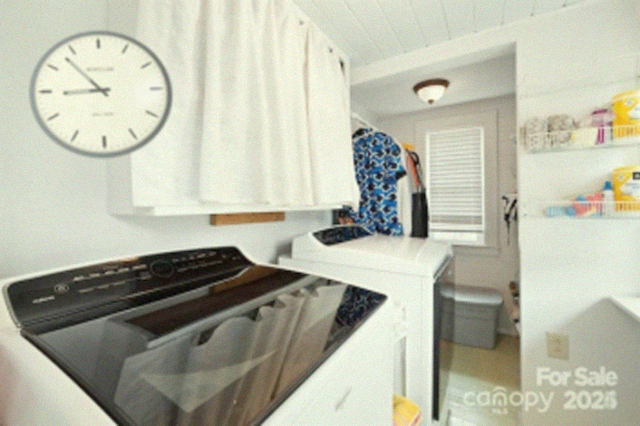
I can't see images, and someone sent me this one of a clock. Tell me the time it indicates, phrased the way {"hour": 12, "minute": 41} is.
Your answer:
{"hour": 8, "minute": 53}
